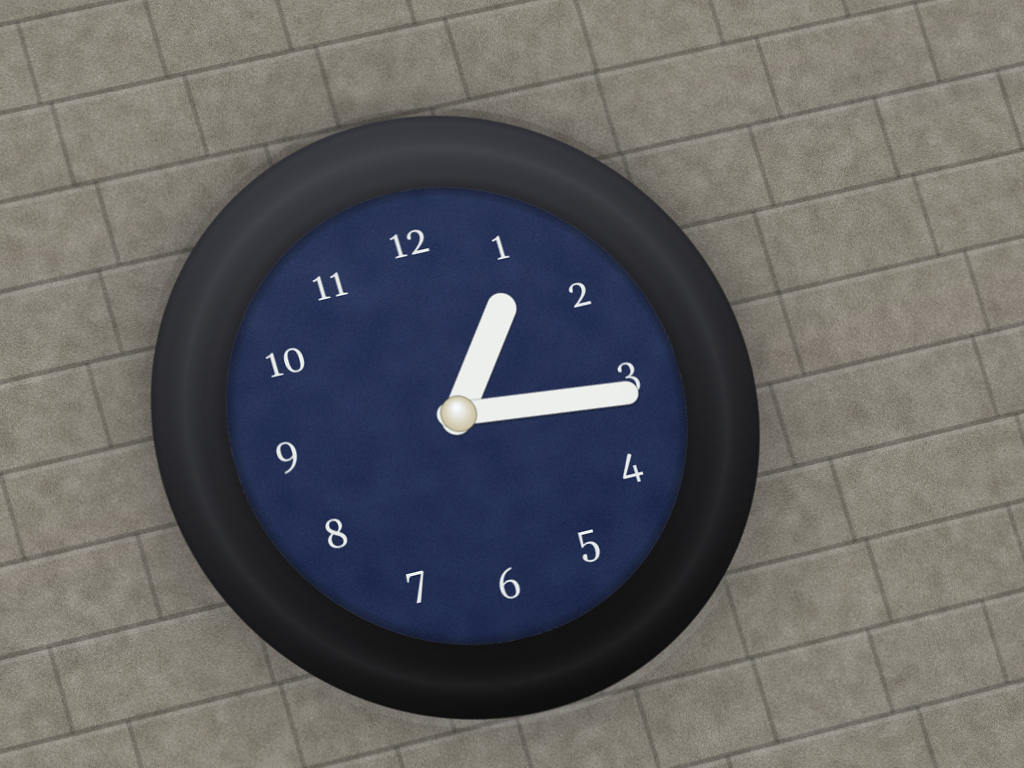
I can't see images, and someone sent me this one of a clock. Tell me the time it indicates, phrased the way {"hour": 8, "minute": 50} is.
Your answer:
{"hour": 1, "minute": 16}
